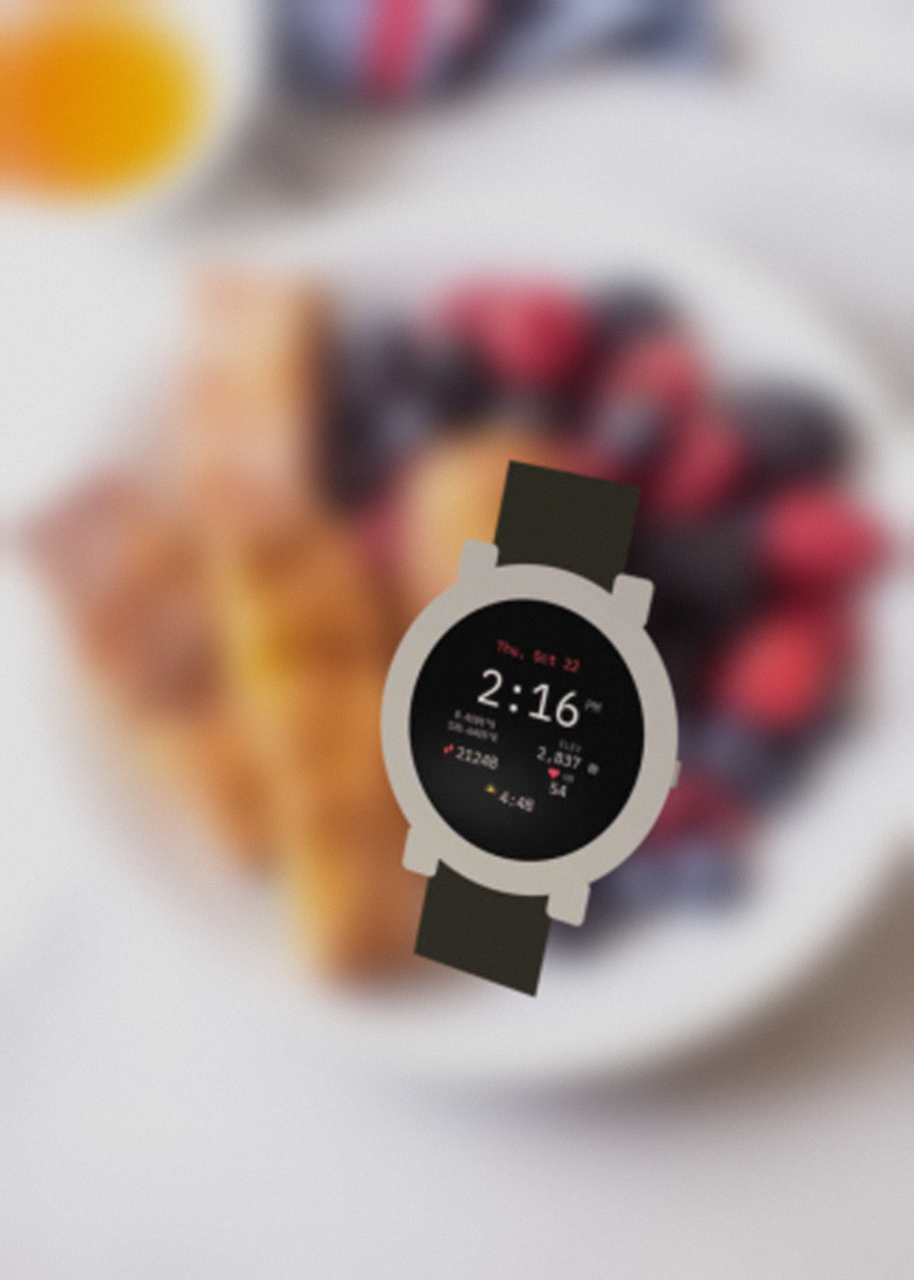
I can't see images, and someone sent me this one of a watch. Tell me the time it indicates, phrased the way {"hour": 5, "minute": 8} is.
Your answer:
{"hour": 2, "minute": 16}
